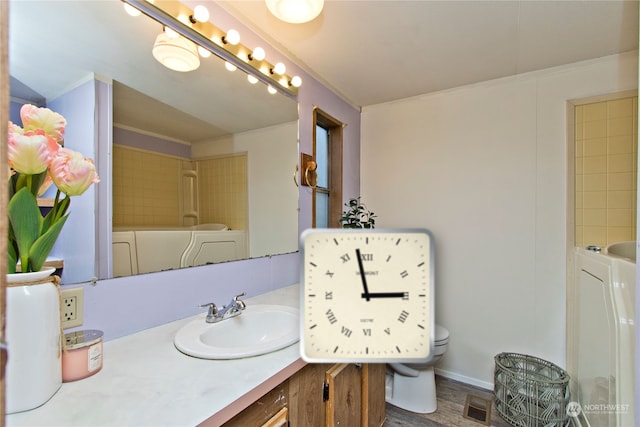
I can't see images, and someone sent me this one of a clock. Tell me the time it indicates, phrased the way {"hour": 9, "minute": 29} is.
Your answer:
{"hour": 2, "minute": 58}
